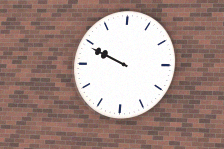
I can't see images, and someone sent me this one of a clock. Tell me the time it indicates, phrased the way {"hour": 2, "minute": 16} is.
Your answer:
{"hour": 9, "minute": 49}
